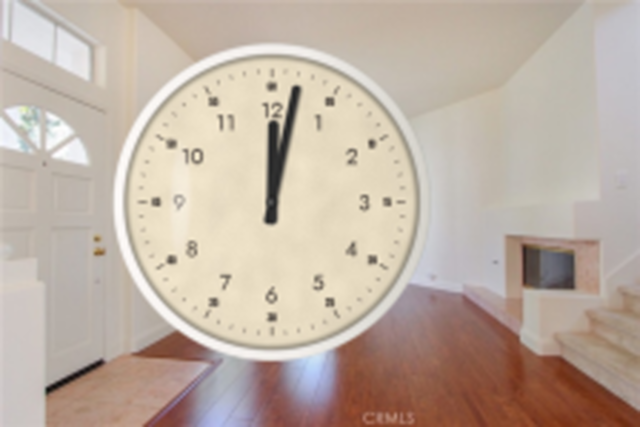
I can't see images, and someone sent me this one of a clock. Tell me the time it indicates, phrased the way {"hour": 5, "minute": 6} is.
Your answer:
{"hour": 12, "minute": 2}
